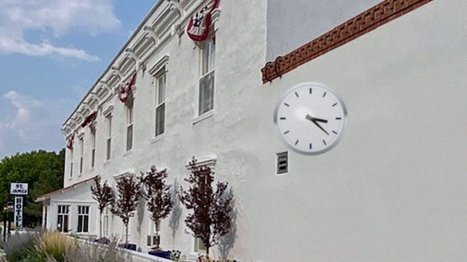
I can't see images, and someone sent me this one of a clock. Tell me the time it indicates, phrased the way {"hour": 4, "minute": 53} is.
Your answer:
{"hour": 3, "minute": 22}
